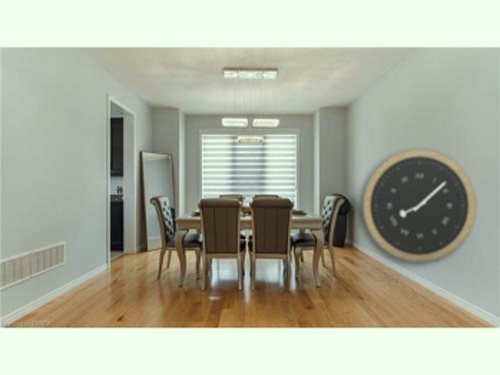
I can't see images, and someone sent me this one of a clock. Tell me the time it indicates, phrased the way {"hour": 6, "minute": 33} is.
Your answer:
{"hour": 8, "minute": 8}
